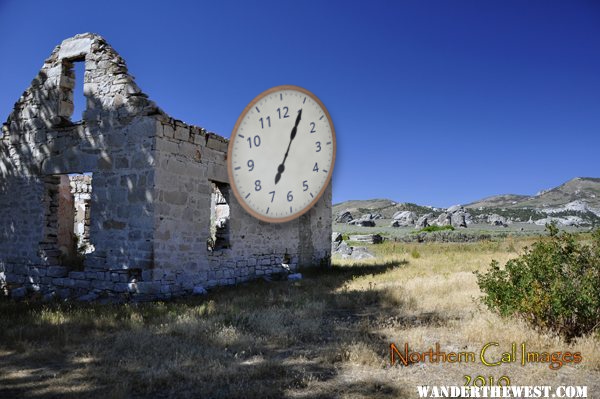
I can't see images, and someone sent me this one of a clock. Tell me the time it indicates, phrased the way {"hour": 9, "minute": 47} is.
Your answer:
{"hour": 7, "minute": 5}
